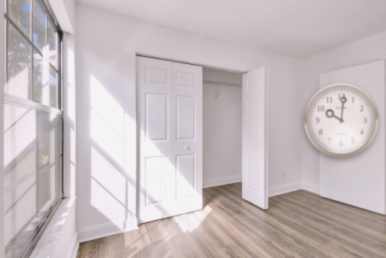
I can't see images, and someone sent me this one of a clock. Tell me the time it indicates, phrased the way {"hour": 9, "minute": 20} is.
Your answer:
{"hour": 10, "minute": 1}
